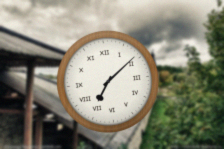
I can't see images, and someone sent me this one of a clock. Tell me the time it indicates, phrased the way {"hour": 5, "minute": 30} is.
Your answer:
{"hour": 7, "minute": 9}
